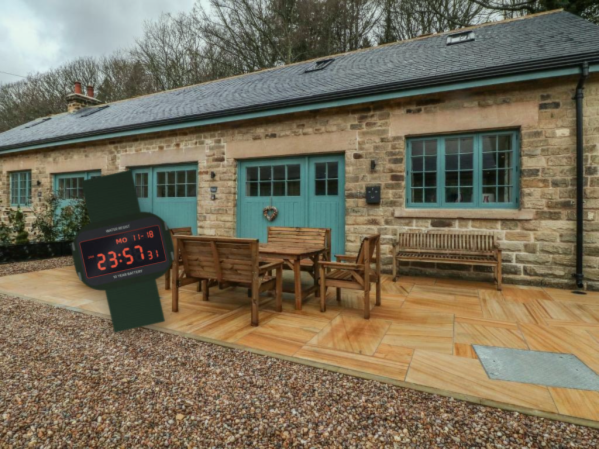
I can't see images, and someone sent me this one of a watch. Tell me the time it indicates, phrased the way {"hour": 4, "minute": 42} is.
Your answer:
{"hour": 23, "minute": 57}
